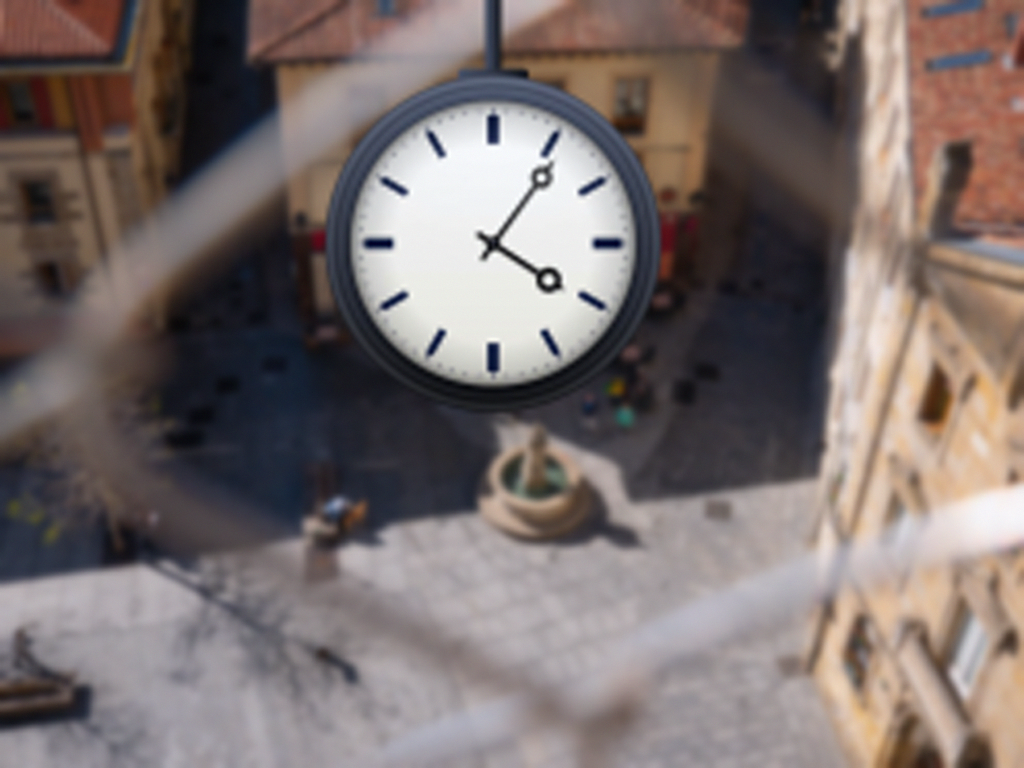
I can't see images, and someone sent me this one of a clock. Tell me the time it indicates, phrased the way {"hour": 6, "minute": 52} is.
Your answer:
{"hour": 4, "minute": 6}
